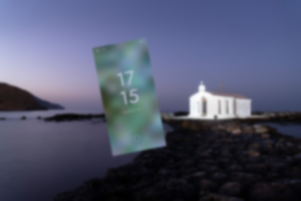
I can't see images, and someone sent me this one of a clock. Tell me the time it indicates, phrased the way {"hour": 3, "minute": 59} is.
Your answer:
{"hour": 17, "minute": 15}
